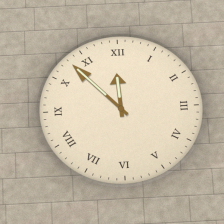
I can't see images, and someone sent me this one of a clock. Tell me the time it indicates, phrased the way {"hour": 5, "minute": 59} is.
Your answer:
{"hour": 11, "minute": 53}
